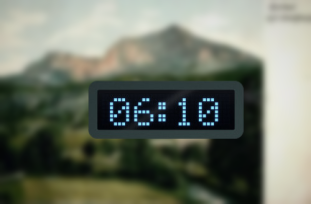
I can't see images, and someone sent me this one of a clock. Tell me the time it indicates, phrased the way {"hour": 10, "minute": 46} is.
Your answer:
{"hour": 6, "minute": 10}
